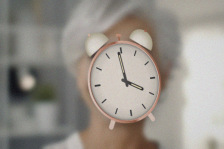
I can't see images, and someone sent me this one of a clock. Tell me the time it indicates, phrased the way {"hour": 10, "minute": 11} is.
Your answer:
{"hour": 3, "minute": 59}
